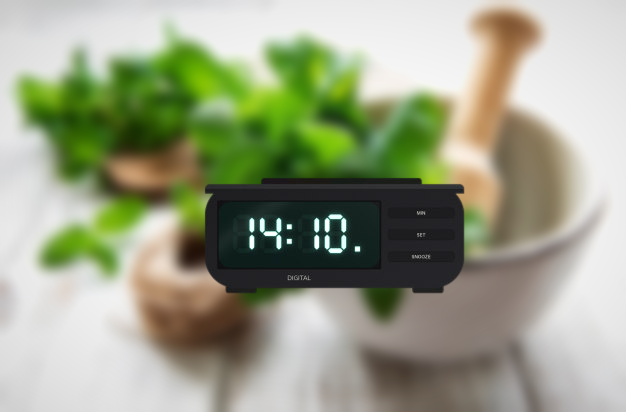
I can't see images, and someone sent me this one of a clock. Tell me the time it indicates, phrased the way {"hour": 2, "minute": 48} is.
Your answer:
{"hour": 14, "minute": 10}
